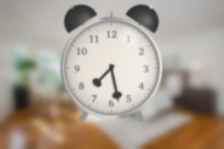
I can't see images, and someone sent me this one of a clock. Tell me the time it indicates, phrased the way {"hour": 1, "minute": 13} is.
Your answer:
{"hour": 7, "minute": 28}
